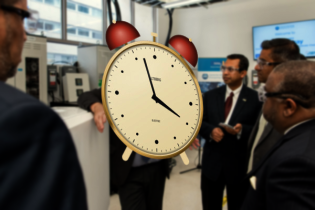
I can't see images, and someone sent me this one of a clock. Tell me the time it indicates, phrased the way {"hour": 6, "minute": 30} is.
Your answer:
{"hour": 3, "minute": 57}
